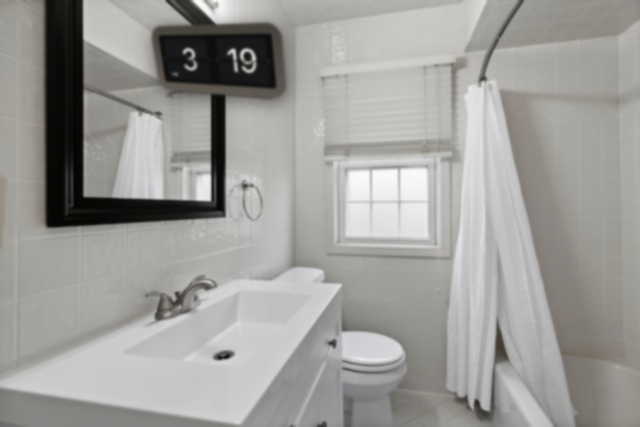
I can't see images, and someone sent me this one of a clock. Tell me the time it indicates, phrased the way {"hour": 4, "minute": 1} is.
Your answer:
{"hour": 3, "minute": 19}
